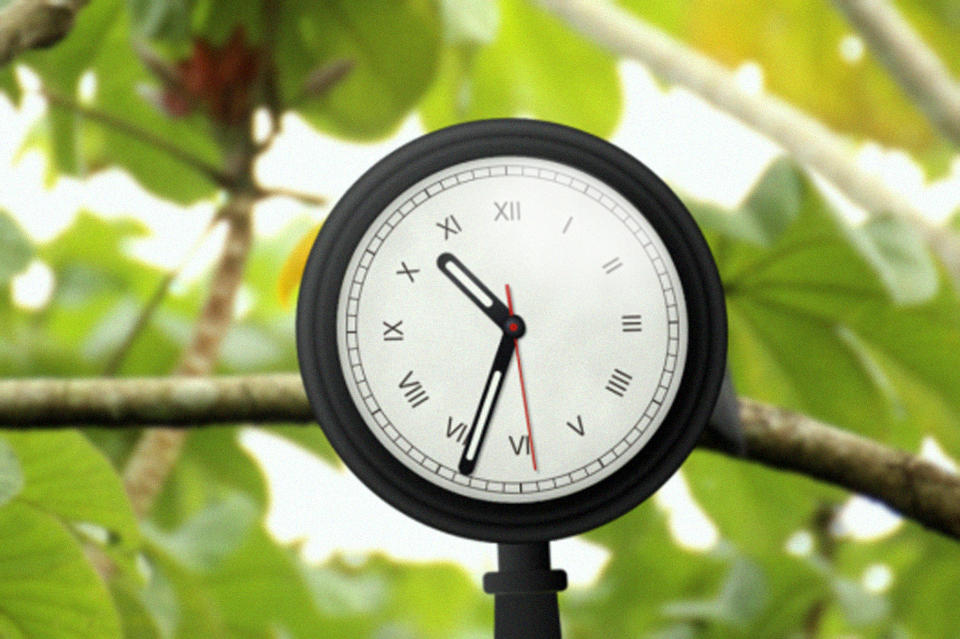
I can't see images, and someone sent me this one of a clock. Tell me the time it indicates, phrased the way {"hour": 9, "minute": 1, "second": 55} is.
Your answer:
{"hour": 10, "minute": 33, "second": 29}
